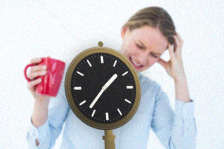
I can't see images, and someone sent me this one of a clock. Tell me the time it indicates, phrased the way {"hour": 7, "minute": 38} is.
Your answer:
{"hour": 1, "minute": 37}
